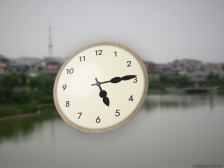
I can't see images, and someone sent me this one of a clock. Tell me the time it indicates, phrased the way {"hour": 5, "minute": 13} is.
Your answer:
{"hour": 5, "minute": 14}
